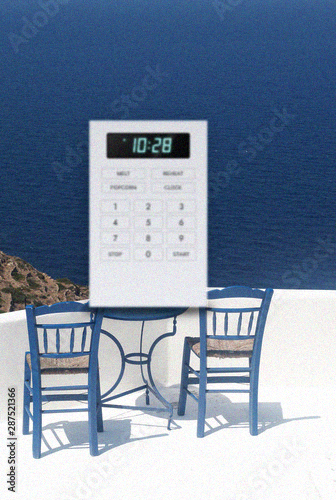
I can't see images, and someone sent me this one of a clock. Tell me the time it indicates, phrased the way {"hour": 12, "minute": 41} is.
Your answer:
{"hour": 10, "minute": 28}
